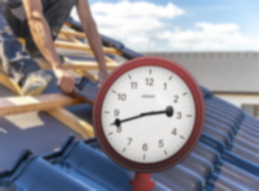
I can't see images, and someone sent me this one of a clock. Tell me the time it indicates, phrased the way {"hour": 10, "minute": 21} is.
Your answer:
{"hour": 2, "minute": 42}
